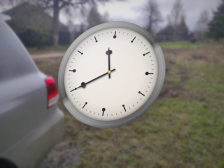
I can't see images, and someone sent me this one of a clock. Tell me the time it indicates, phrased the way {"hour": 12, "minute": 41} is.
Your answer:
{"hour": 11, "minute": 40}
